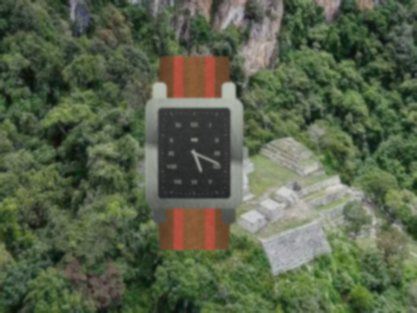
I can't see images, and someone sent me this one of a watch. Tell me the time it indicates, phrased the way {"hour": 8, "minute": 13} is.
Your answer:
{"hour": 5, "minute": 19}
